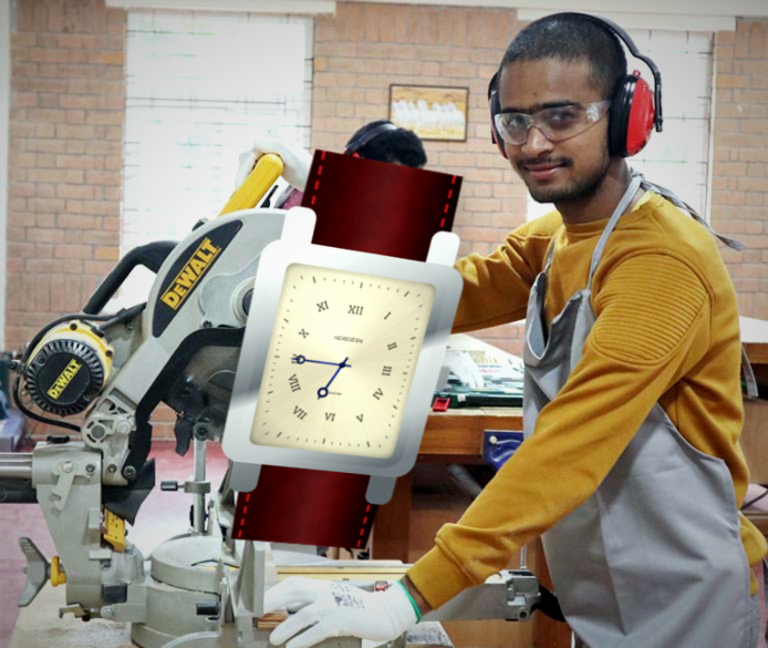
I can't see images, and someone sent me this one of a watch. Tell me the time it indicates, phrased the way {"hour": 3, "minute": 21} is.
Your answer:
{"hour": 6, "minute": 45}
